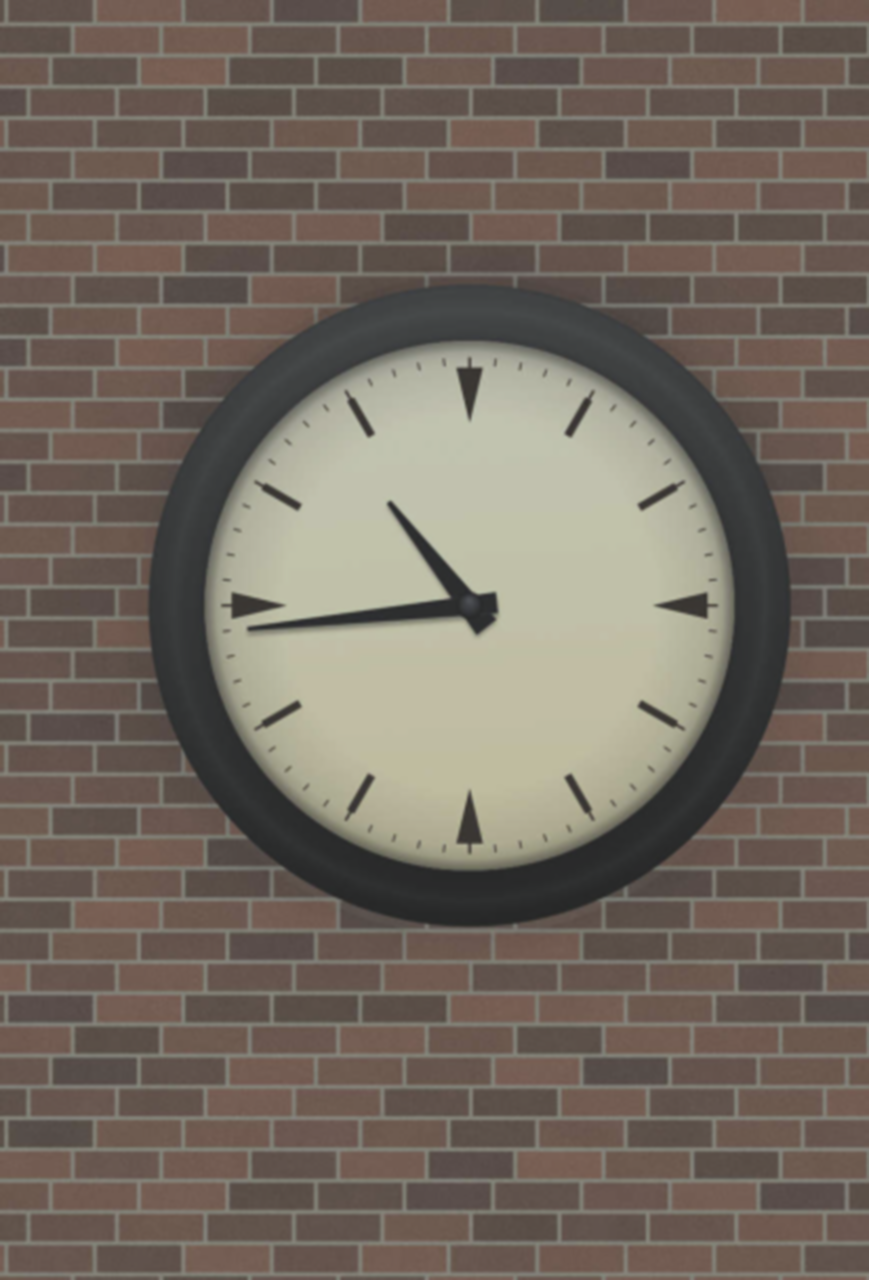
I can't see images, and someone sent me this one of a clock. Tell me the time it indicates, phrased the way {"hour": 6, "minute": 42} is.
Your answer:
{"hour": 10, "minute": 44}
